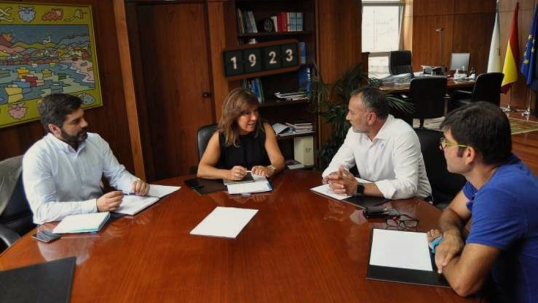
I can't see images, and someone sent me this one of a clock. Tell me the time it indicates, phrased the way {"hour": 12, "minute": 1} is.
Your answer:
{"hour": 19, "minute": 23}
